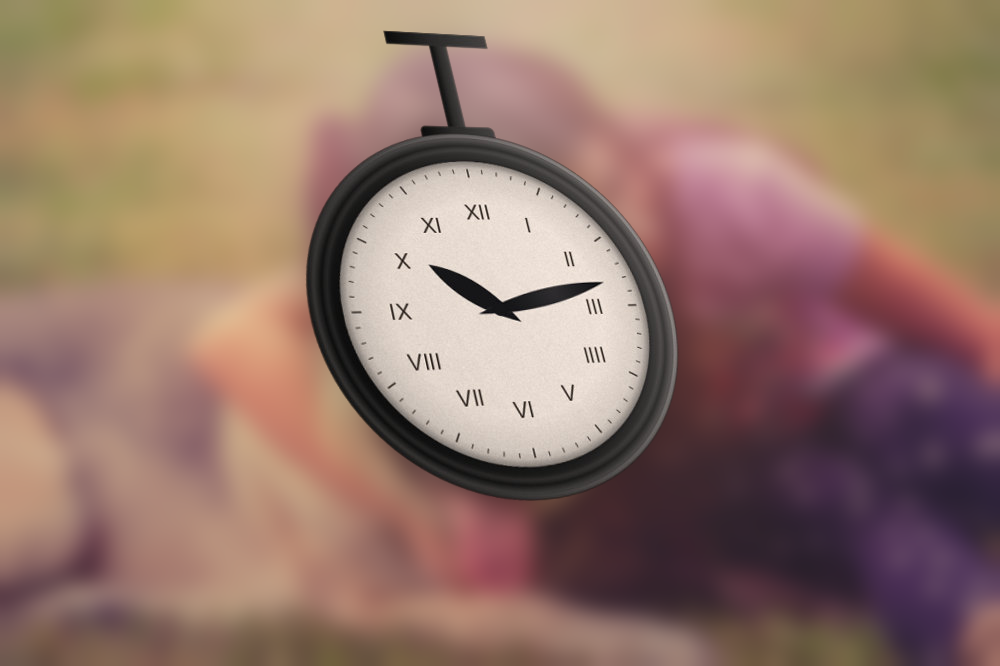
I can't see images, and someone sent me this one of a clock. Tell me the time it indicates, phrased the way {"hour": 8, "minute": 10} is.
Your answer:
{"hour": 10, "minute": 13}
